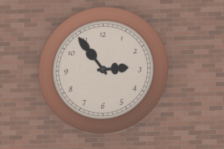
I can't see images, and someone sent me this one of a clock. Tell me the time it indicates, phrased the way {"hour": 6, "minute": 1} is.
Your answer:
{"hour": 2, "minute": 54}
